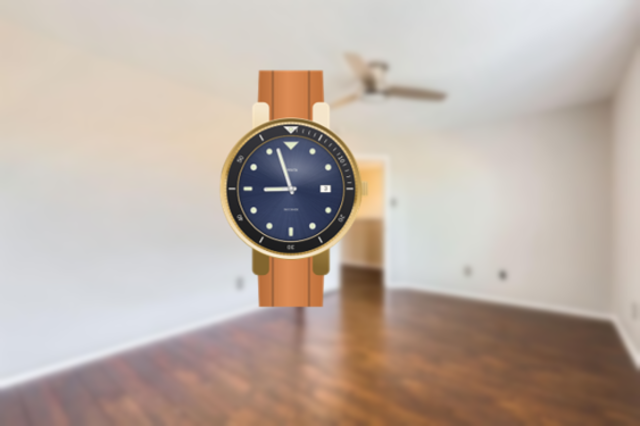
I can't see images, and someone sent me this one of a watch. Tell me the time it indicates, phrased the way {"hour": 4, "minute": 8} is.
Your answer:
{"hour": 8, "minute": 57}
